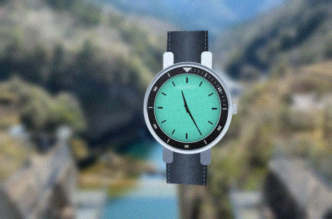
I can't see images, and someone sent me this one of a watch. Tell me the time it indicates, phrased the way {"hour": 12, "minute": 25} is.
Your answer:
{"hour": 11, "minute": 25}
